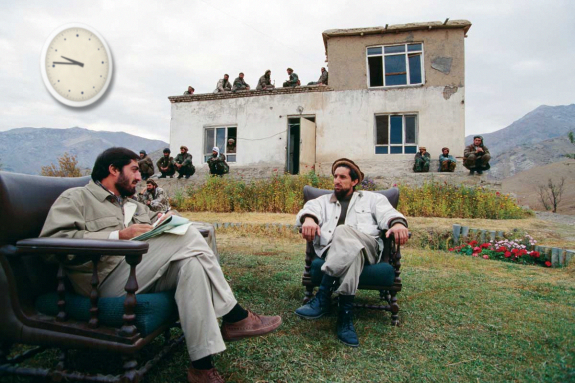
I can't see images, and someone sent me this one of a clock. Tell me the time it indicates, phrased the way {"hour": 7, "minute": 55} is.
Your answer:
{"hour": 9, "minute": 46}
